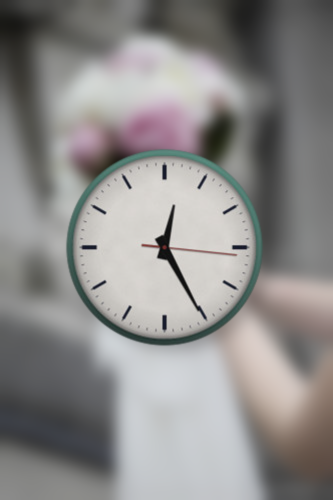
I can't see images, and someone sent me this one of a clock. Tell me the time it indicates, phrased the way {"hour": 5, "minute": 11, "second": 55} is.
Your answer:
{"hour": 12, "minute": 25, "second": 16}
